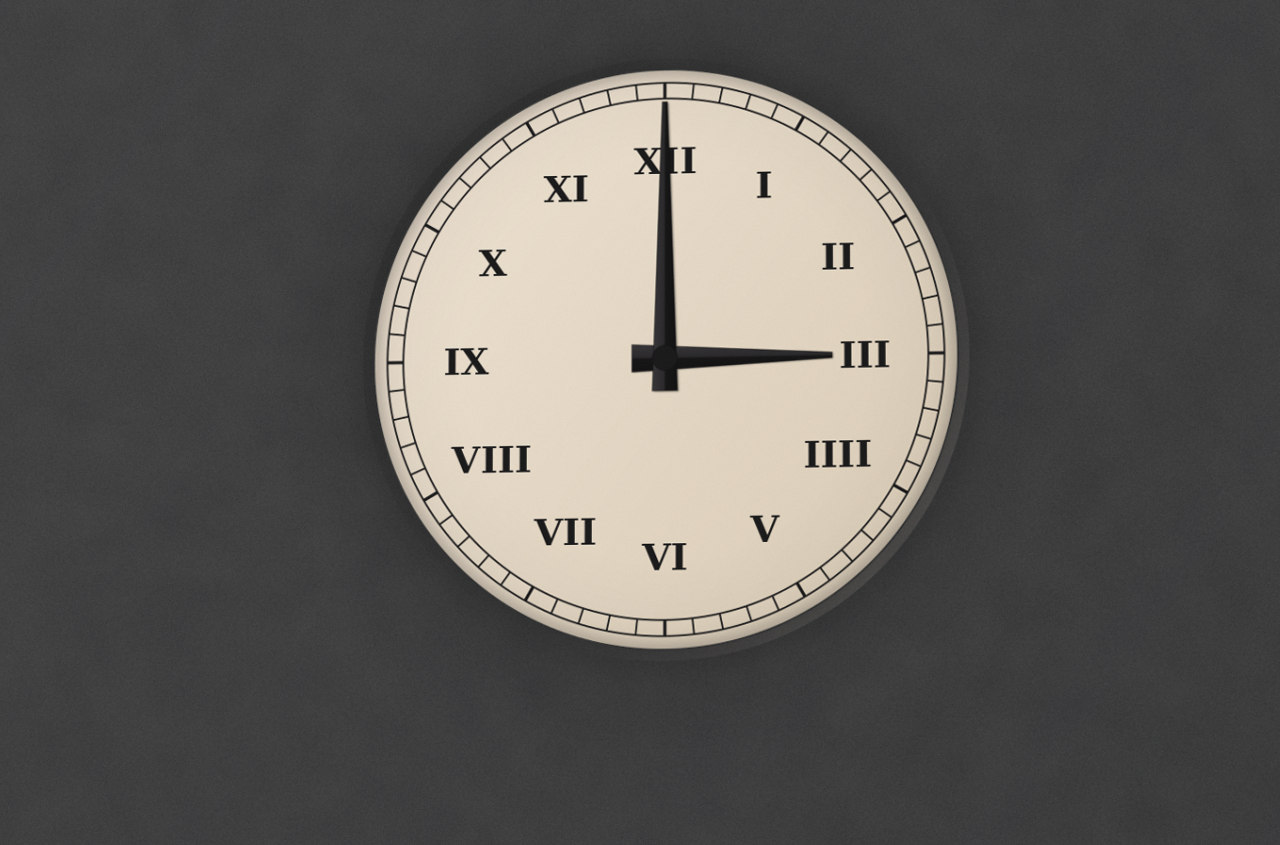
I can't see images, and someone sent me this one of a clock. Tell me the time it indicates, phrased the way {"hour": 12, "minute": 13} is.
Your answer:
{"hour": 3, "minute": 0}
